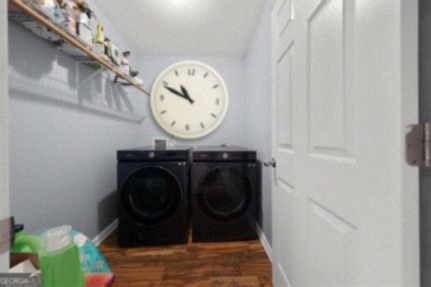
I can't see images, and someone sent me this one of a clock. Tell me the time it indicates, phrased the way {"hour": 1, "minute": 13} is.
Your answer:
{"hour": 10, "minute": 49}
